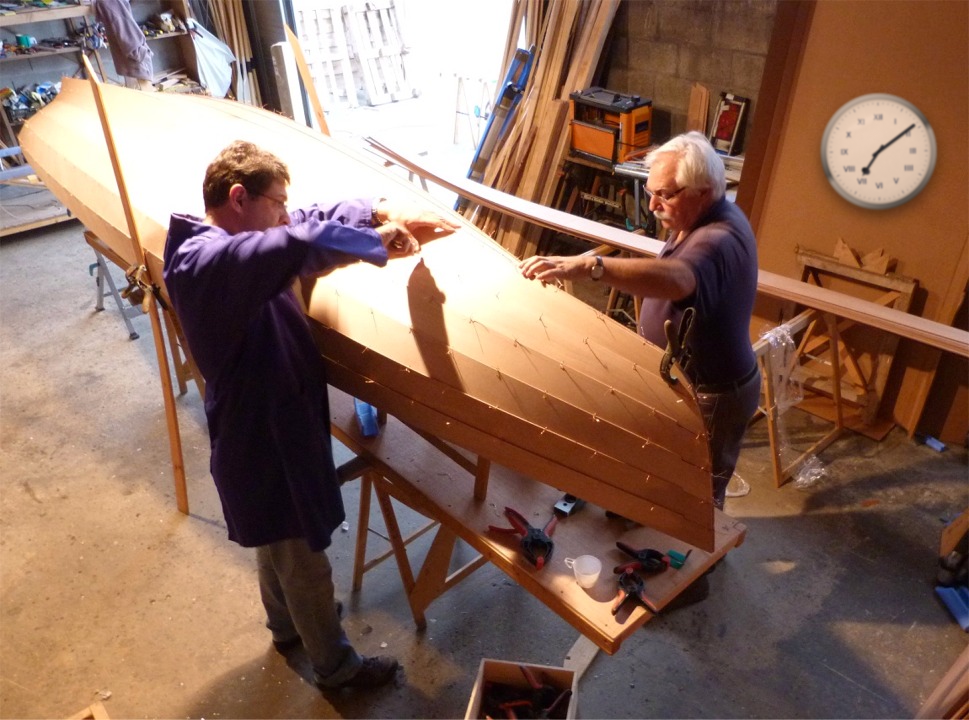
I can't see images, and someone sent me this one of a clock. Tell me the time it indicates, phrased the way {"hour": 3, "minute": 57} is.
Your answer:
{"hour": 7, "minute": 9}
